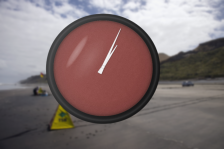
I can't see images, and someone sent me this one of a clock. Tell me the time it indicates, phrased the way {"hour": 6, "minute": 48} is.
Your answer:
{"hour": 1, "minute": 4}
